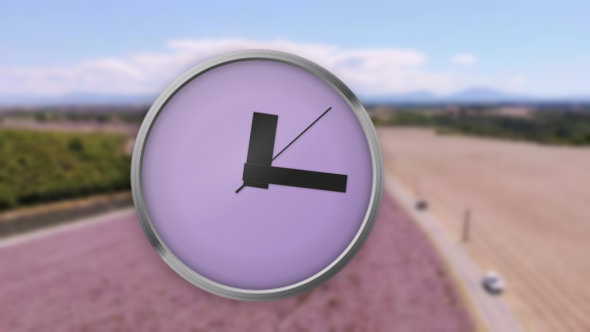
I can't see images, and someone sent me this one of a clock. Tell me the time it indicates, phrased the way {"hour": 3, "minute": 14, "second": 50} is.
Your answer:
{"hour": 12, "minute": 16, "second": 8}
